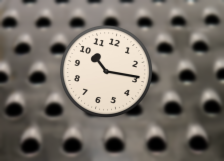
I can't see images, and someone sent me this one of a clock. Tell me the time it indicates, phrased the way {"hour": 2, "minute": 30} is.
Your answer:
{"hour": 10, "minute": 14}
